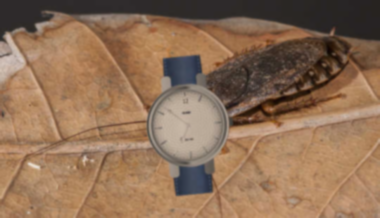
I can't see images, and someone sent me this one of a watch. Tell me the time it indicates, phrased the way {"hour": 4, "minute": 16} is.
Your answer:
{"hour": 6, "minute": 52}
